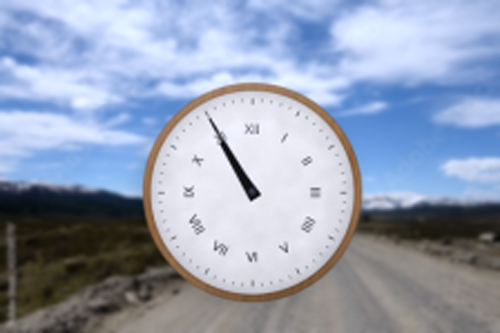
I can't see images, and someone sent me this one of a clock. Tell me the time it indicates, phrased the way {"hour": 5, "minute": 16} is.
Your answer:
{"hour": 10, "minute": 55}
